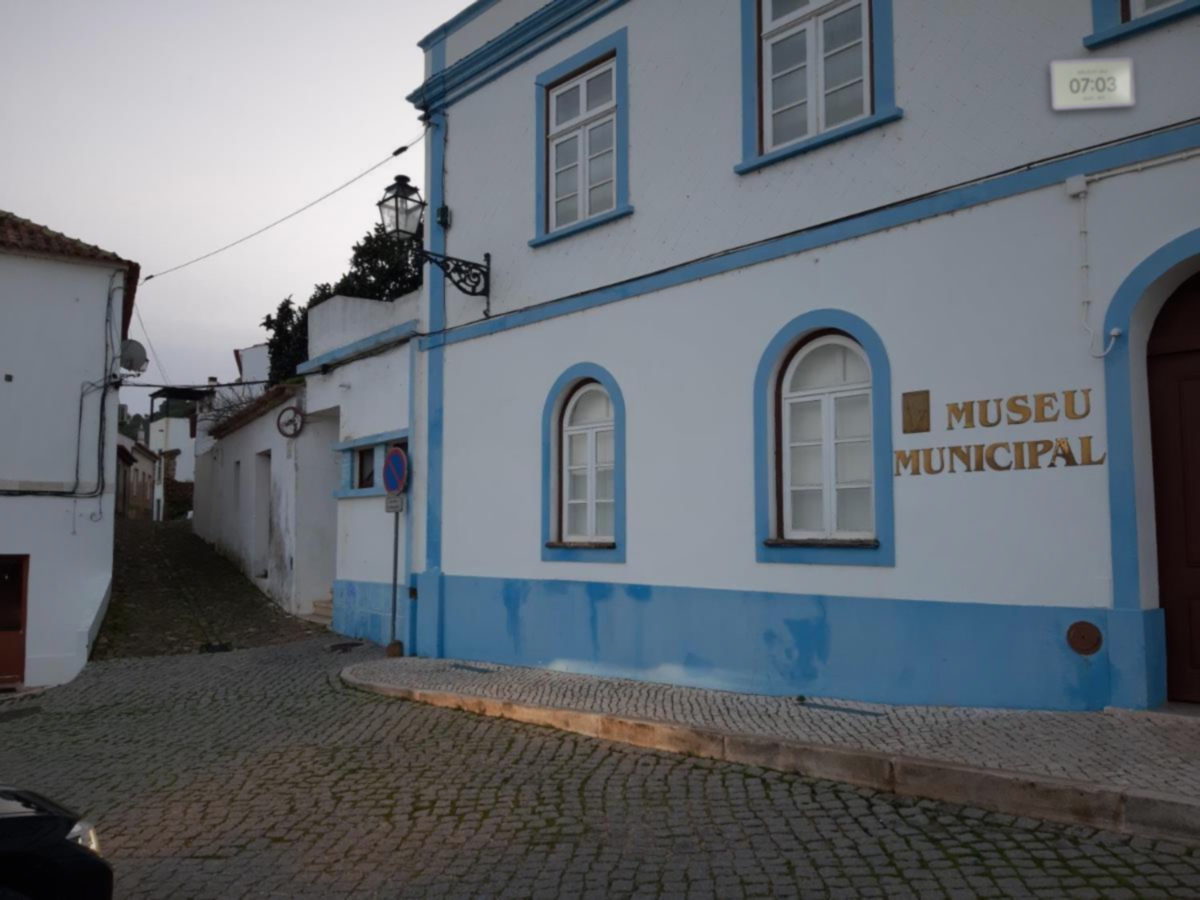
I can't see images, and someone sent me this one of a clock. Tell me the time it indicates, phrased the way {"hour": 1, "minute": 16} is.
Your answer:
{"hour": 7, "minute": 3}
